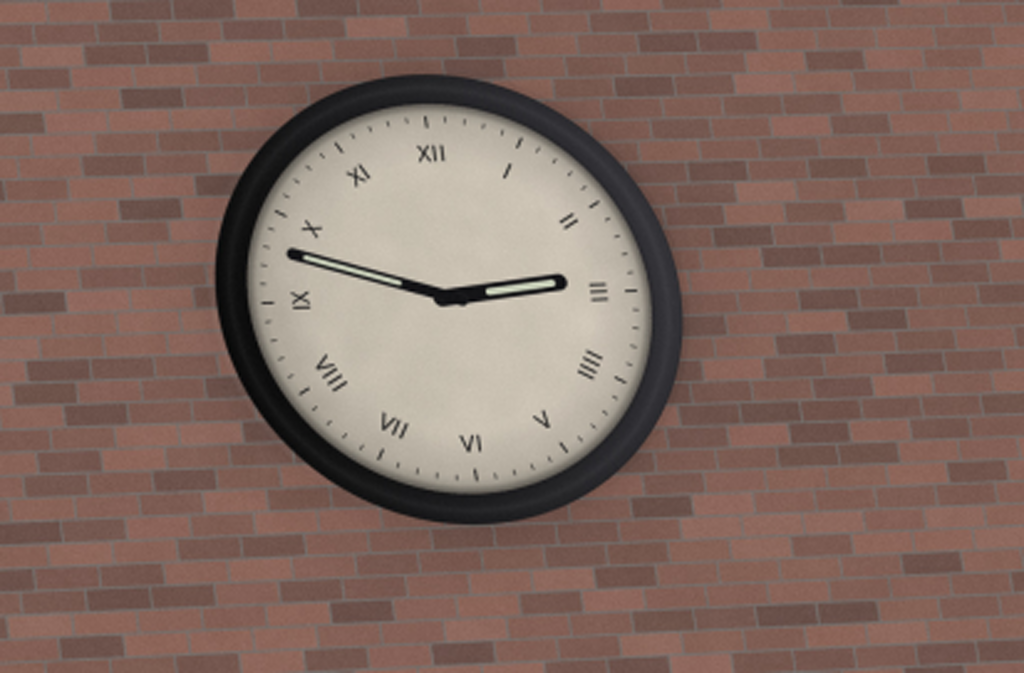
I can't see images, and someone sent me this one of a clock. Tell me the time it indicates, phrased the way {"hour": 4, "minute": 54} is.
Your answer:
{"hour": 2, "minute": 48}
